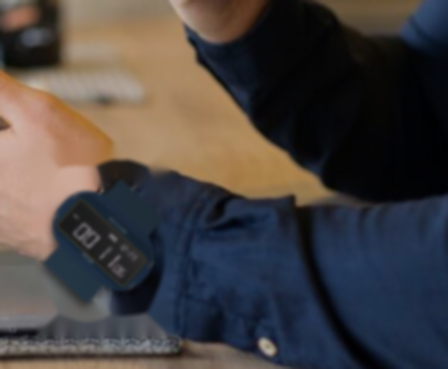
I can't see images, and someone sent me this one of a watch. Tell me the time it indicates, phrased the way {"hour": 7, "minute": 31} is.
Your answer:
{"hour": 0, "minute": 11}
